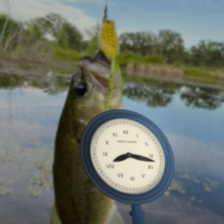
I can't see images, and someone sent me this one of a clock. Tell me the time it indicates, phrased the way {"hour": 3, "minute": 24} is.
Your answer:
{"hour": 8, "minute": 17}
